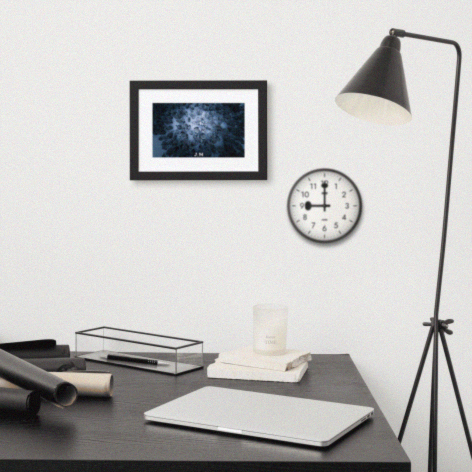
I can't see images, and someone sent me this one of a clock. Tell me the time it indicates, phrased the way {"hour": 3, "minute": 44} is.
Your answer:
{"hour": 9, "minute": 0}
